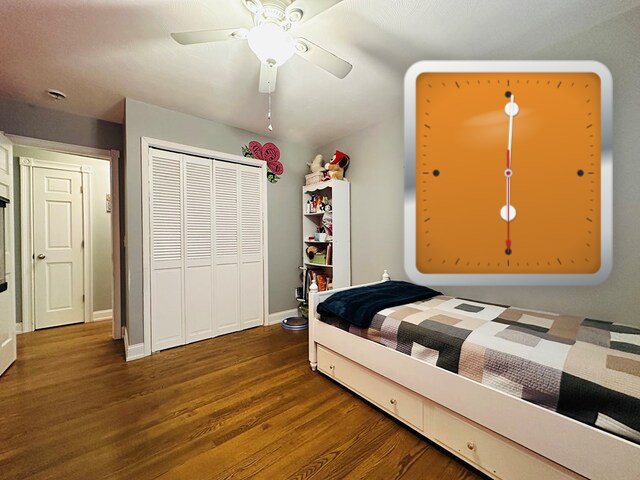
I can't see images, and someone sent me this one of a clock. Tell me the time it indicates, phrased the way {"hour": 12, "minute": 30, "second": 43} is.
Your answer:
{"hour": 6, "minute": 0, "second": 30}
